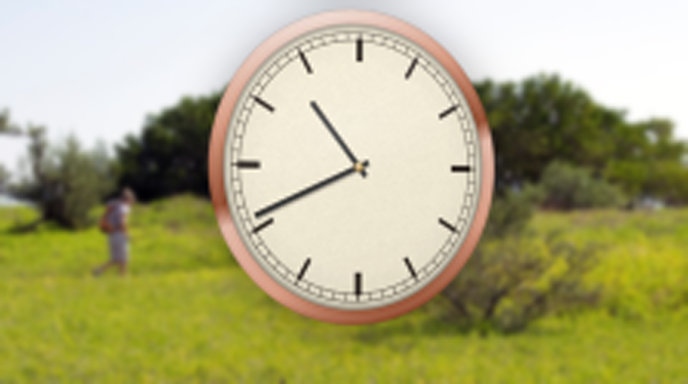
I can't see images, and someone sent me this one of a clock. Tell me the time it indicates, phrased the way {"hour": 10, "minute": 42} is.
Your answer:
{"hour": 10, "minute": 41}
